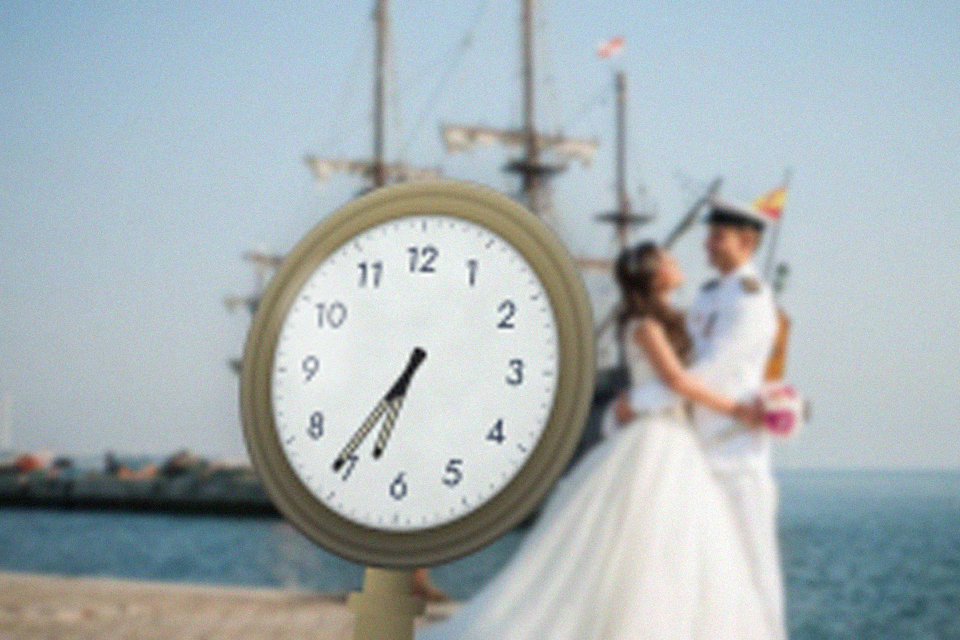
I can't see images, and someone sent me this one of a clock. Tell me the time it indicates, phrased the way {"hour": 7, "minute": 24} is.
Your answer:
{"hour": 6, "minute": 36}
